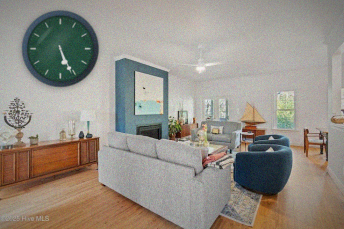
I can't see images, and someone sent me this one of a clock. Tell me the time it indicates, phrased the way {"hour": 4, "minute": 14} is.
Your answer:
{"hour": 5, "minute": 26}
